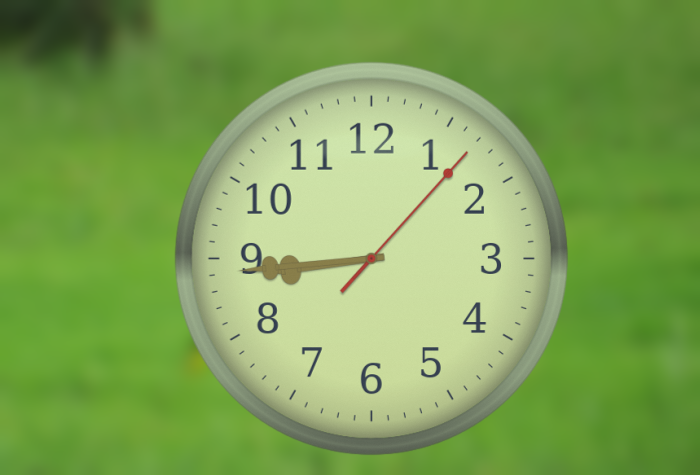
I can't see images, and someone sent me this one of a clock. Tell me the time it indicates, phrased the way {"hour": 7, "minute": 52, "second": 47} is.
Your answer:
{"hour": 8, "minute": 44, "second": 7}
